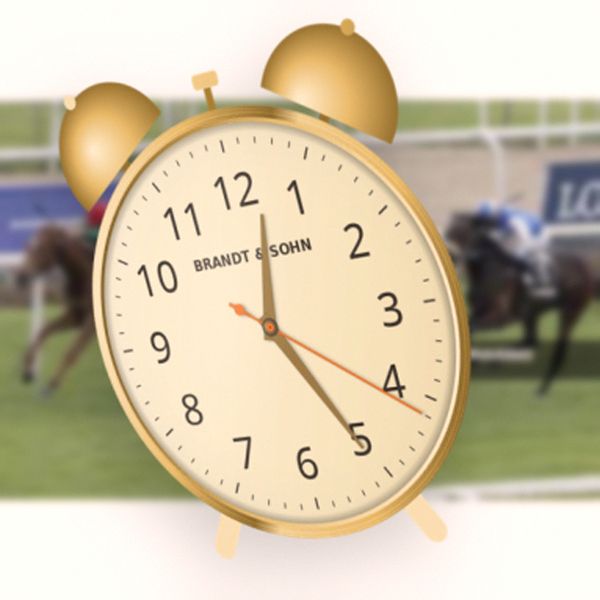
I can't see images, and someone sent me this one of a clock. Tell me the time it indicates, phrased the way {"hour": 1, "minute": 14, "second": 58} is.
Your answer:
{"hour": 12, "minute": 25, "second": 21}
